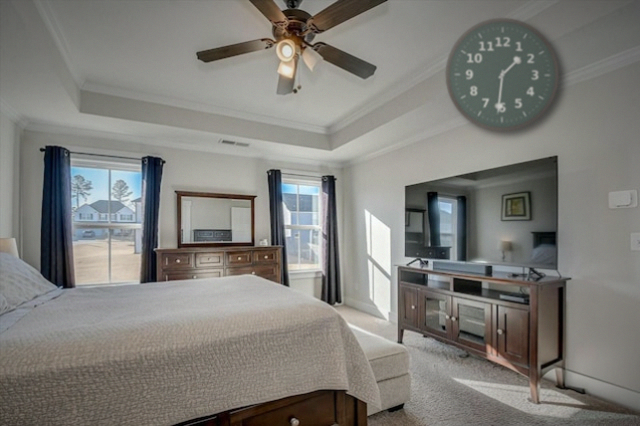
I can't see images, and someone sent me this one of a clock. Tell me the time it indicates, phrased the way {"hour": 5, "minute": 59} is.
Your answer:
{"hour": 1, "minute": 31}
